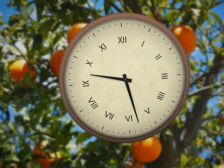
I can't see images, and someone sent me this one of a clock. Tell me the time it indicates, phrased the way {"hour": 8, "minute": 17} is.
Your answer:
{"hour": 9, "minute": 28}
